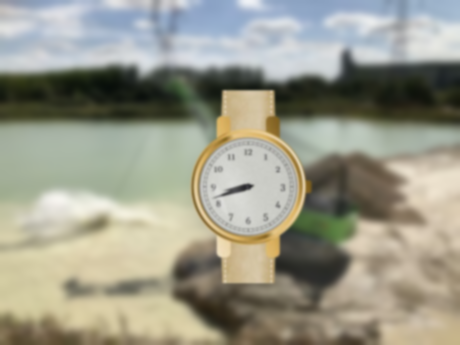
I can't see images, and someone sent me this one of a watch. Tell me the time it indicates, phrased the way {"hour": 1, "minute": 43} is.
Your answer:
{"hour": 8, "minute": 42}
